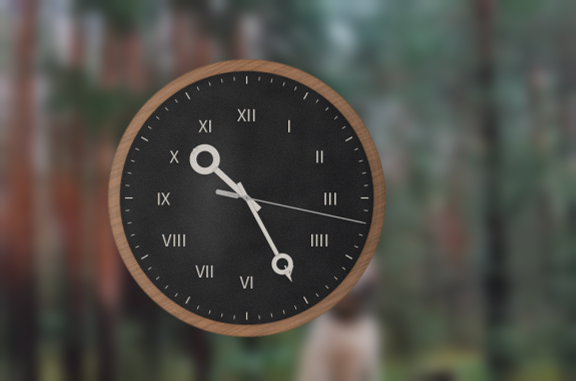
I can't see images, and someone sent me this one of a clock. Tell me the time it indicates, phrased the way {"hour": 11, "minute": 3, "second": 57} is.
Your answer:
{"hour": 10, "minute": 25, "second": 17}
